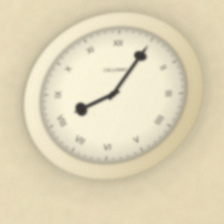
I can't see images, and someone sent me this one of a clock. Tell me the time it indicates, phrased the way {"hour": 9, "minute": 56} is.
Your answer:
{"hour": 8, "minute": 5}
